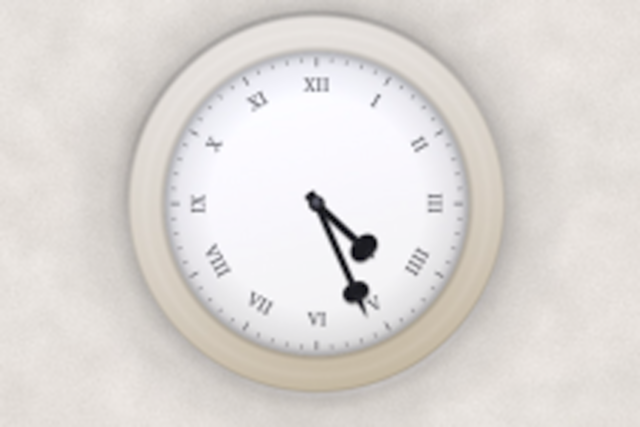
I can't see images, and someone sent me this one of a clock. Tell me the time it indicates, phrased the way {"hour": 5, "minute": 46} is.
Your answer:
{"hour": 4, "minute": 26}
